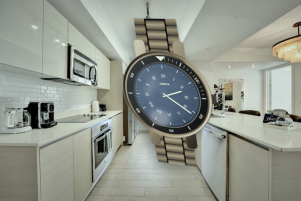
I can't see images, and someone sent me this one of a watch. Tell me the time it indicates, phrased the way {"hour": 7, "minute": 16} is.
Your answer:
{"hour": 2, "minute": 21}
